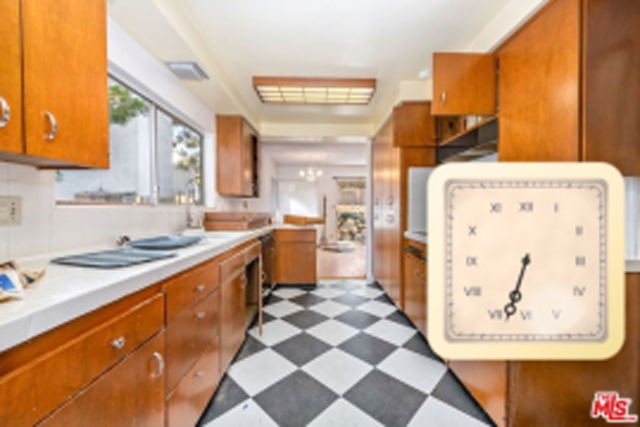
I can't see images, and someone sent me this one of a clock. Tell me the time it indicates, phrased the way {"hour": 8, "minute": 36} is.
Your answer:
{"hour": 6, "minute": 33}
